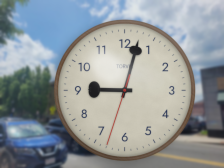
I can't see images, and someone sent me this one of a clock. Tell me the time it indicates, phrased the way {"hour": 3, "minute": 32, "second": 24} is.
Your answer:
{"hour": 9, "minute": 2, "second": 33}
